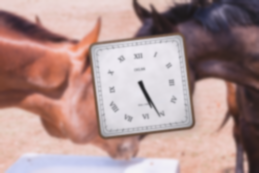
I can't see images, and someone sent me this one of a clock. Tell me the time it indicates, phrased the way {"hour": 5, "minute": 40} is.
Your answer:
{"hour": 5, "minute": 26}
